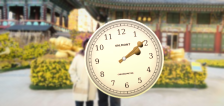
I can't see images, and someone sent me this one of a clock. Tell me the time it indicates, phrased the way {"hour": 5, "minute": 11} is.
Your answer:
{"hour": 2, "minute": 9}
